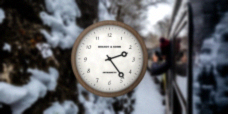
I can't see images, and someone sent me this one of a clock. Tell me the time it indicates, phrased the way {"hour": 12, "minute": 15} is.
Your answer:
{"hour": 2, "minute": 24}
